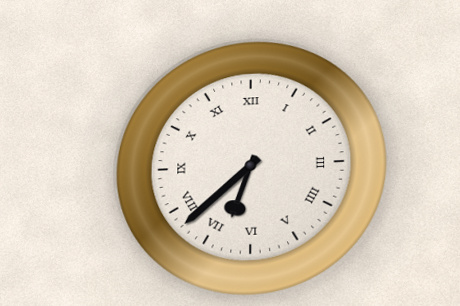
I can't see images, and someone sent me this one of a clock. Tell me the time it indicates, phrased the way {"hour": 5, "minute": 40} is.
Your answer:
{"hour": 6, "minute": 38}
